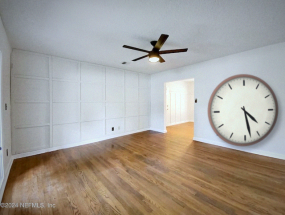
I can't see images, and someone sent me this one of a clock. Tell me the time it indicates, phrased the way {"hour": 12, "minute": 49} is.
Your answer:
{"hour": 4, "minute": 28}
